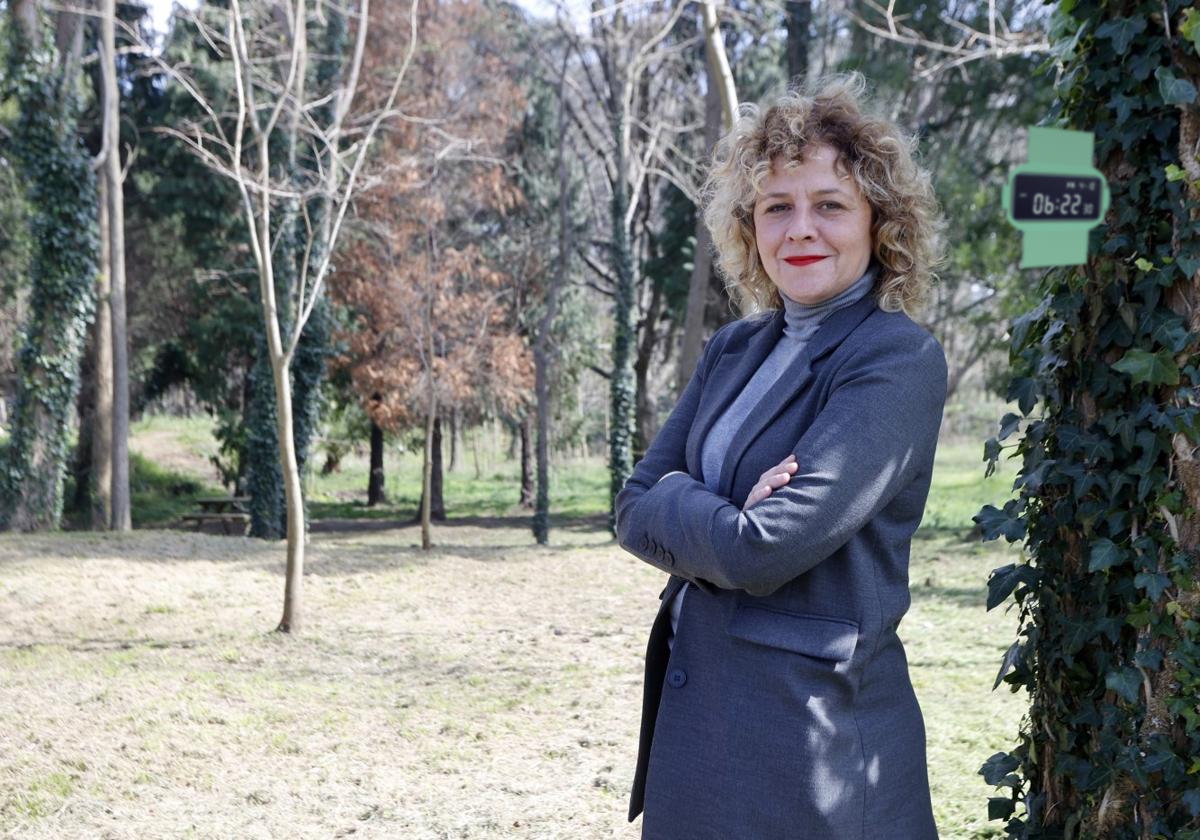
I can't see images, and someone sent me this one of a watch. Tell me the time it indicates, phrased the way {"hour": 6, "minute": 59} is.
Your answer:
{"hour": 6, "minute": 22}
